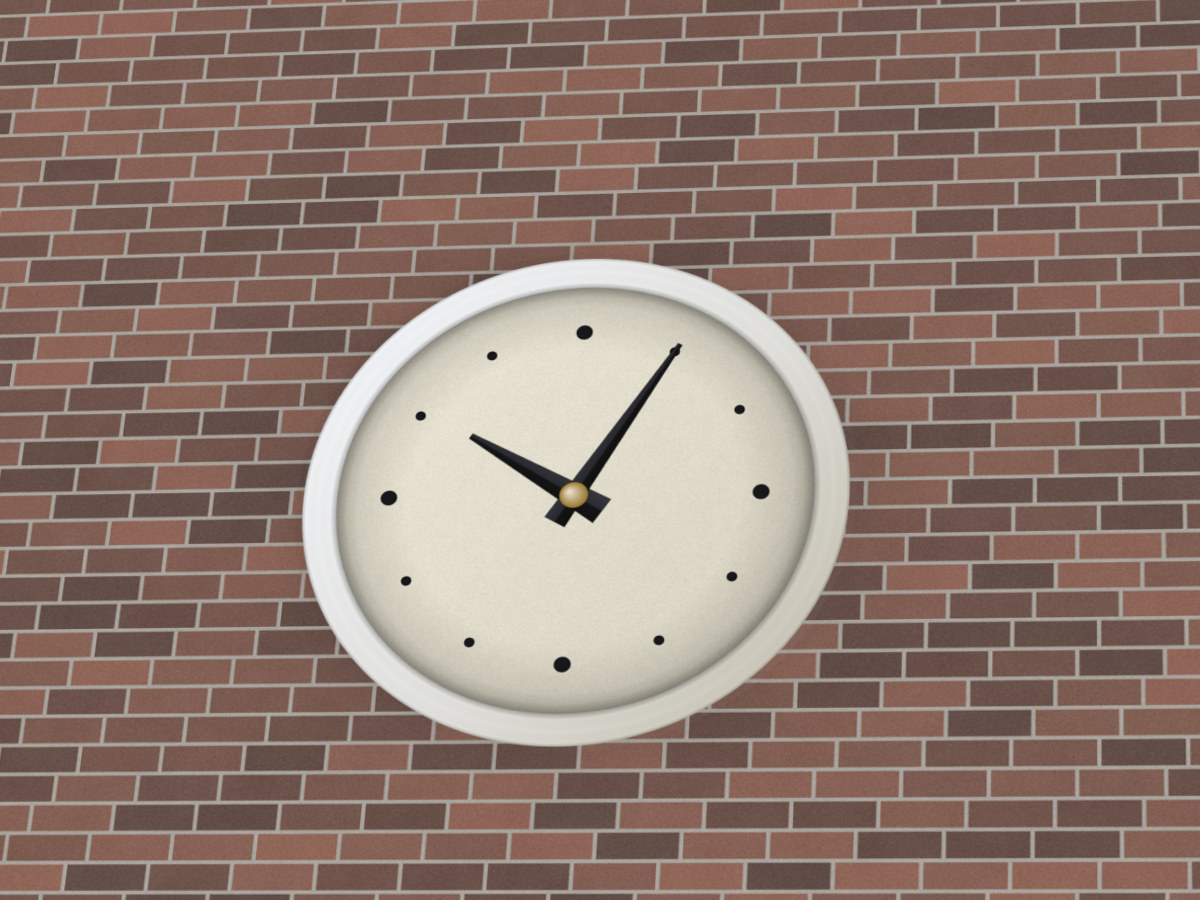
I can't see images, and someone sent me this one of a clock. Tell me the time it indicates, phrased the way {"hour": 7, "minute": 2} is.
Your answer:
{"hour": 10, "minute": 5}
